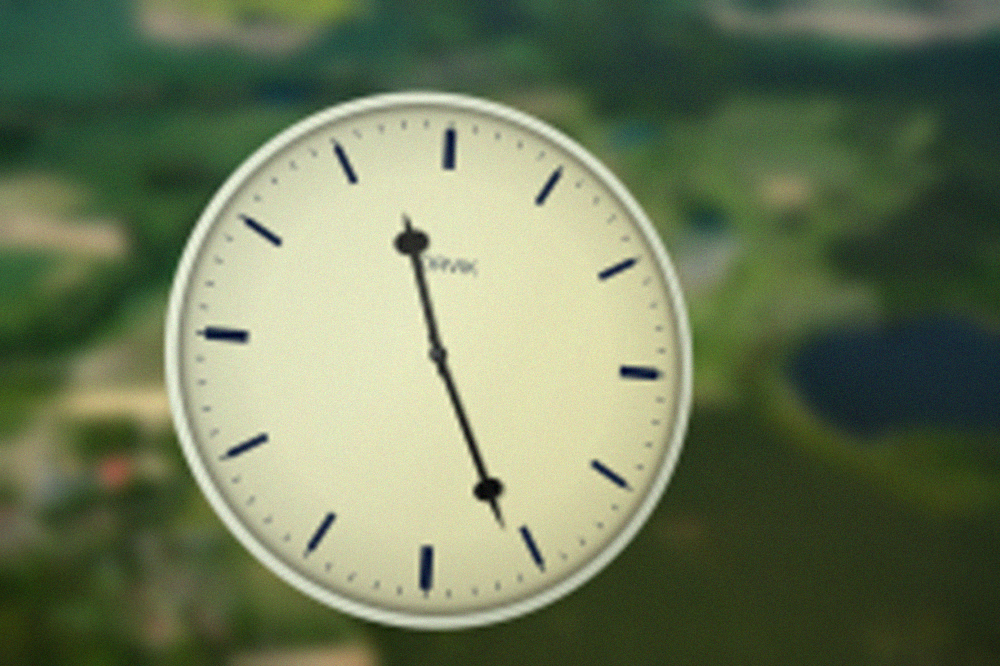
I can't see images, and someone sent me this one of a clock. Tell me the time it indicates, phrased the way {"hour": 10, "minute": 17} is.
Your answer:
{"hour": 11, "minute": 26}
